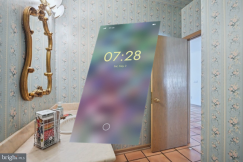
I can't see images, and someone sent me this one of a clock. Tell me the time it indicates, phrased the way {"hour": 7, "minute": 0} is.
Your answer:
{"hour": 7, "minute": 28}
